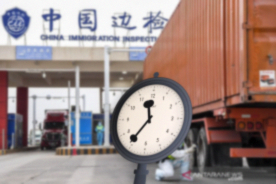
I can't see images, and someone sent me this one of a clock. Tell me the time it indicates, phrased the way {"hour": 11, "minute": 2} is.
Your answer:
{"hour": 11, "minute": 36}
